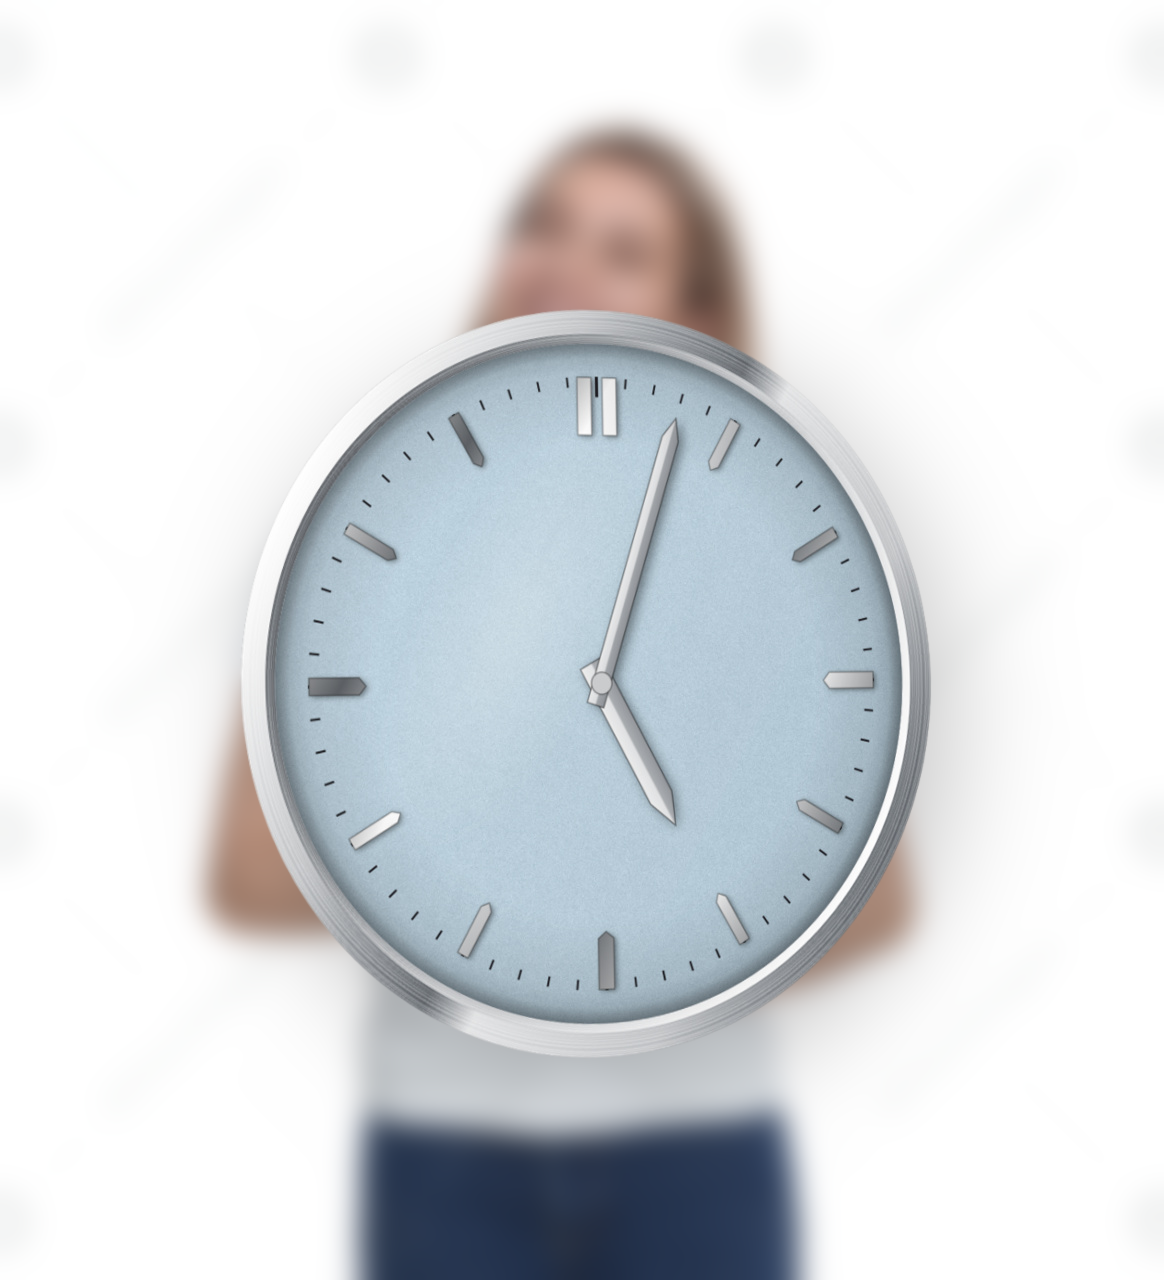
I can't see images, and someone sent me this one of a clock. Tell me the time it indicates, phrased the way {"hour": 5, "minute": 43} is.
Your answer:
{"hour": 5, "minute": 3}
